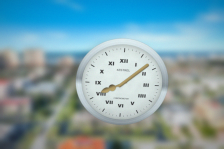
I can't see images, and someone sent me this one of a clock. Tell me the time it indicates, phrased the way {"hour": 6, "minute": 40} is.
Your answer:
{"hour": 8, "minute": 8}
